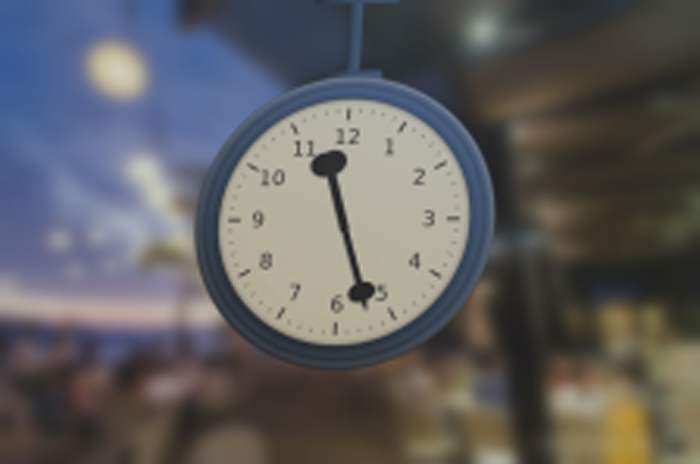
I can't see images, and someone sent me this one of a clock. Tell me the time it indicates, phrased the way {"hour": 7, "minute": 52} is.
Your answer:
{"hour": 11, "minute": 27}
